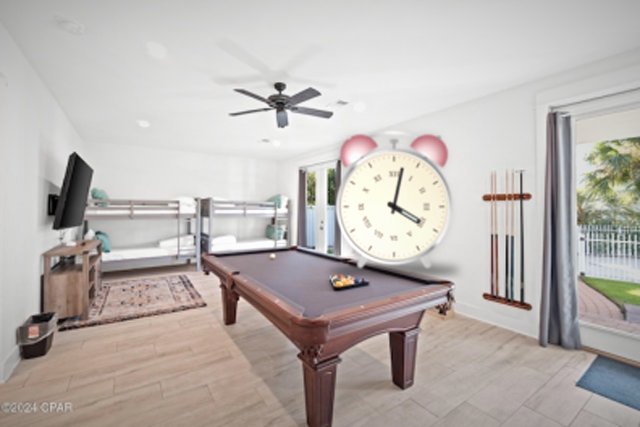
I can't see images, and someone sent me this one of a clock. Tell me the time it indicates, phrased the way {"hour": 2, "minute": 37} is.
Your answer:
{"hour": 4, "minute": 2}
